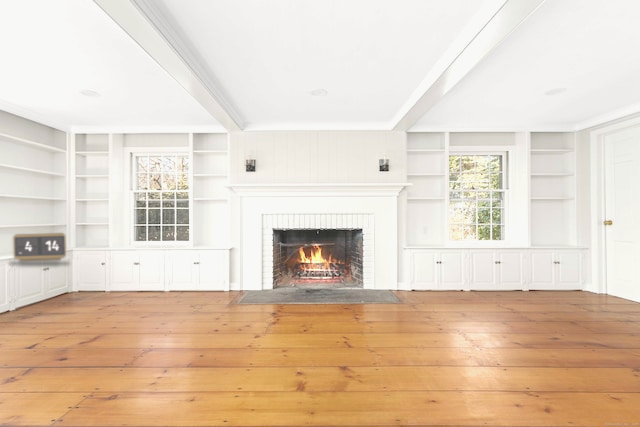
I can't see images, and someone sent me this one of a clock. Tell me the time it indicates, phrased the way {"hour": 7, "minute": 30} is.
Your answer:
{"hour": 4, "minute": 14}
